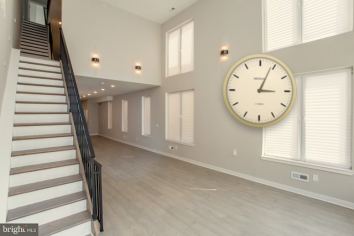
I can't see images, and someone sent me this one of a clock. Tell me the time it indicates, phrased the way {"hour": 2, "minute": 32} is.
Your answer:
{"hour": 3, "minute": 4}
